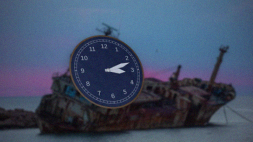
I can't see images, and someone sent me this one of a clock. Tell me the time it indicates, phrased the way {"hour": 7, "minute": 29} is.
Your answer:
{"hour": 3, "minute": 12}
